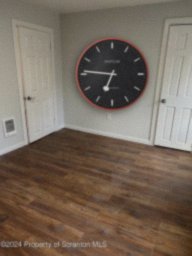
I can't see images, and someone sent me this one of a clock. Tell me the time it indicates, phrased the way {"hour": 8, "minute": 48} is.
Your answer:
{"hour": 6, "minute": 46}
